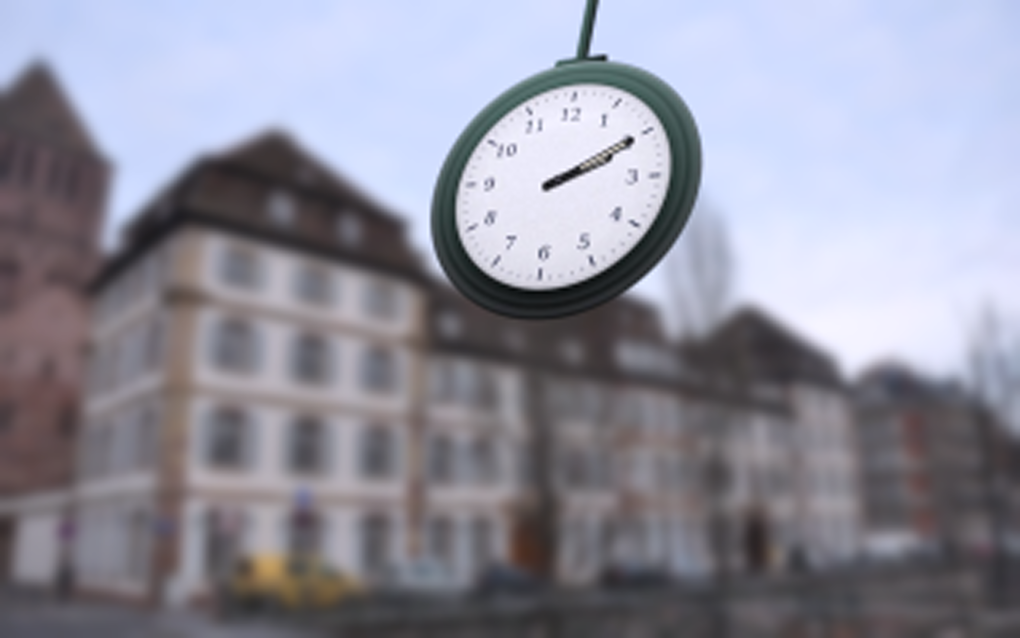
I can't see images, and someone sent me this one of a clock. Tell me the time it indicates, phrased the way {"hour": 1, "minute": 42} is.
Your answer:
{"hour": 2, "minute": 10}
